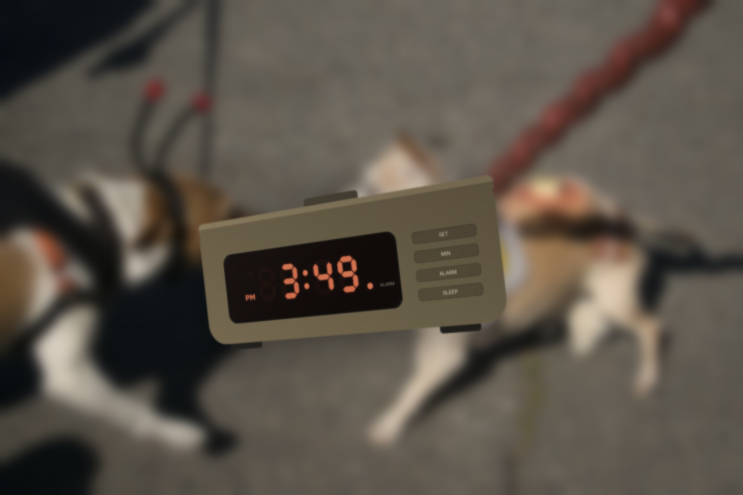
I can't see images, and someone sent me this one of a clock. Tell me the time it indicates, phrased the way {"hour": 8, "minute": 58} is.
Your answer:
{"hour": 3, "minute": 49}
